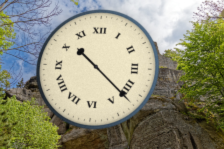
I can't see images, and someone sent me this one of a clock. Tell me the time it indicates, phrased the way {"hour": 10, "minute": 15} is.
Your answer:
{"hour": 10, "minute": 22}
